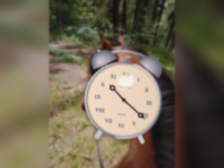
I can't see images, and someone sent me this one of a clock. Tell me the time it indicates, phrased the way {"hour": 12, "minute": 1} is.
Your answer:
{"hour": 10, "minute": 21}
